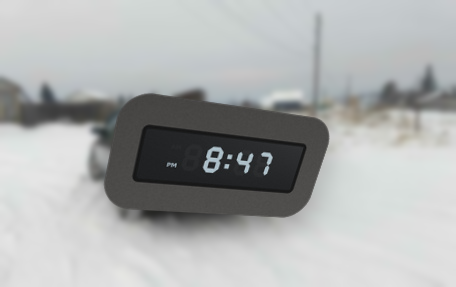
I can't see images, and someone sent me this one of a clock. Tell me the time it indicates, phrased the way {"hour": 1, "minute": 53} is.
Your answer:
{"hour": 8, "minute": 47}
